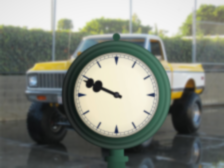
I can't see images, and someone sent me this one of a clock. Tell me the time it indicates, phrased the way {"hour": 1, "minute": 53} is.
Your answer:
{"hour": 9, "minute": 49}
